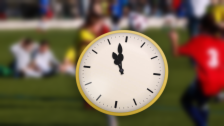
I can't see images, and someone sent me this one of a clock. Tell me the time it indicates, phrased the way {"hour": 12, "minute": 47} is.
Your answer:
{"hour": 10, "minute": 58}
